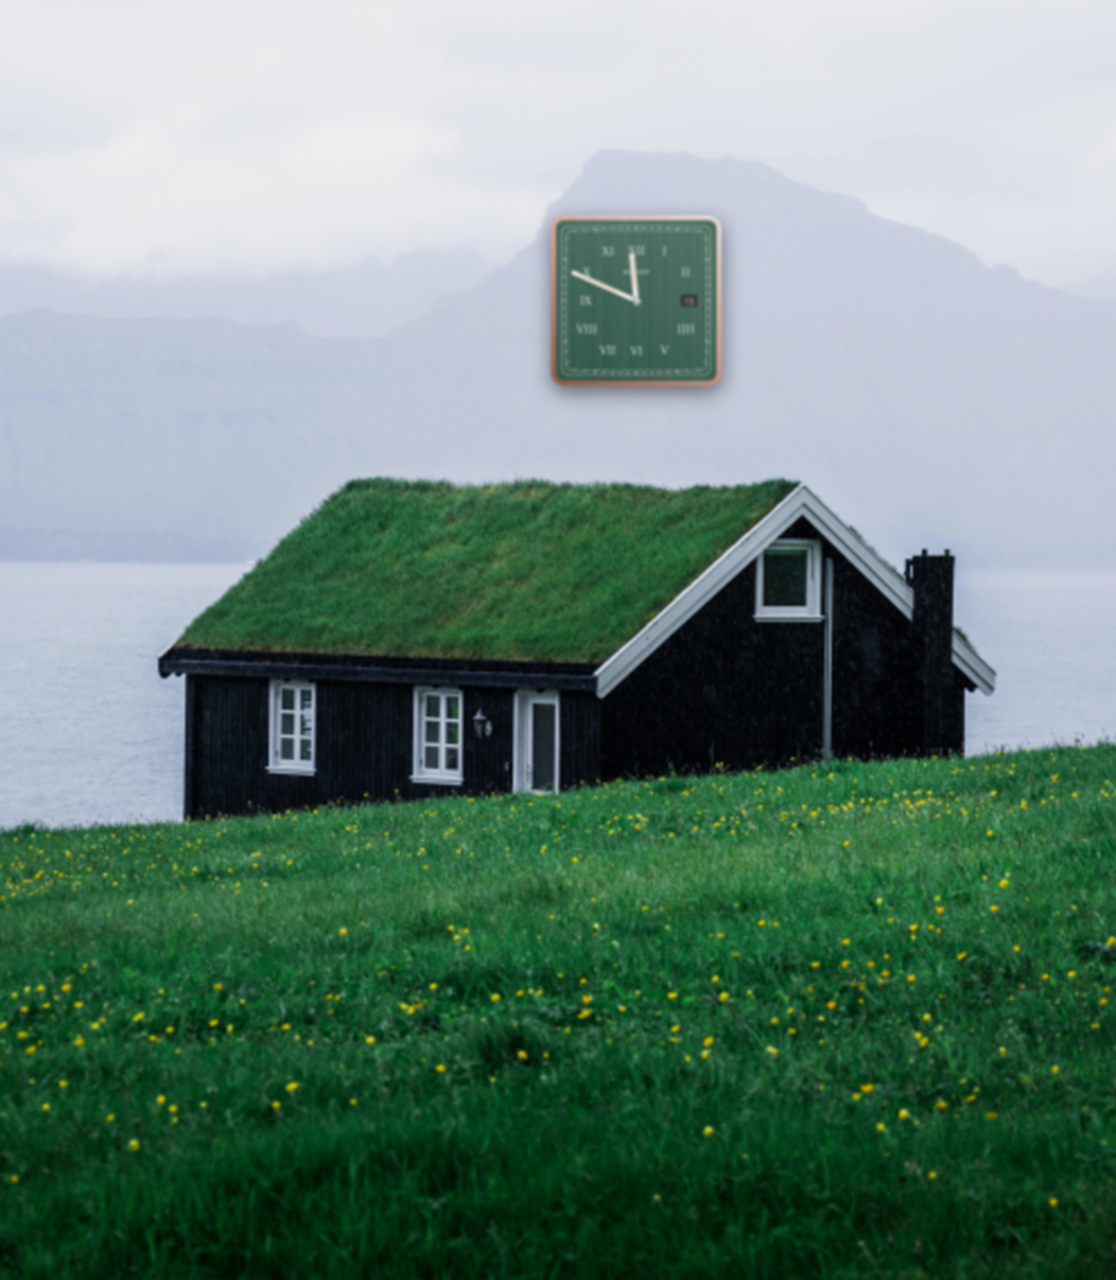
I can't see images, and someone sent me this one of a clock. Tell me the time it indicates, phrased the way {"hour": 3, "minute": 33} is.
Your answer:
{"hour": 11, "minute": 49}
